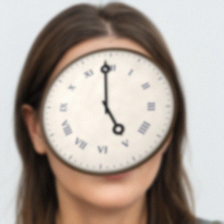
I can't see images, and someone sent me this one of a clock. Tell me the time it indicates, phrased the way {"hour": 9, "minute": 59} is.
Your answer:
{"hour": 4, "minute": 59}
